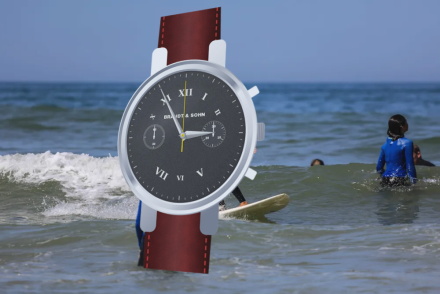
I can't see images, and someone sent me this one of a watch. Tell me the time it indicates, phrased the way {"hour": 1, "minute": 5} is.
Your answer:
{"hour": 2, "minute": 55}
